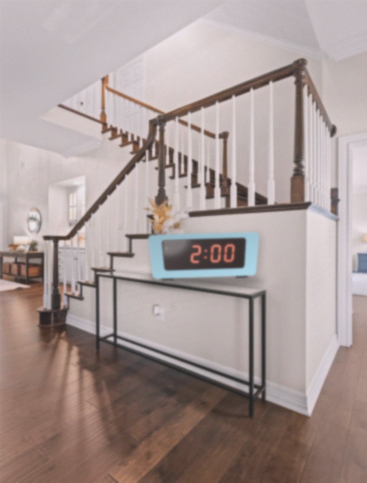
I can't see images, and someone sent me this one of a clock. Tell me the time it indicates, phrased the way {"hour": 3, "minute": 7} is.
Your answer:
{"hour": 2, "minute": 0}
